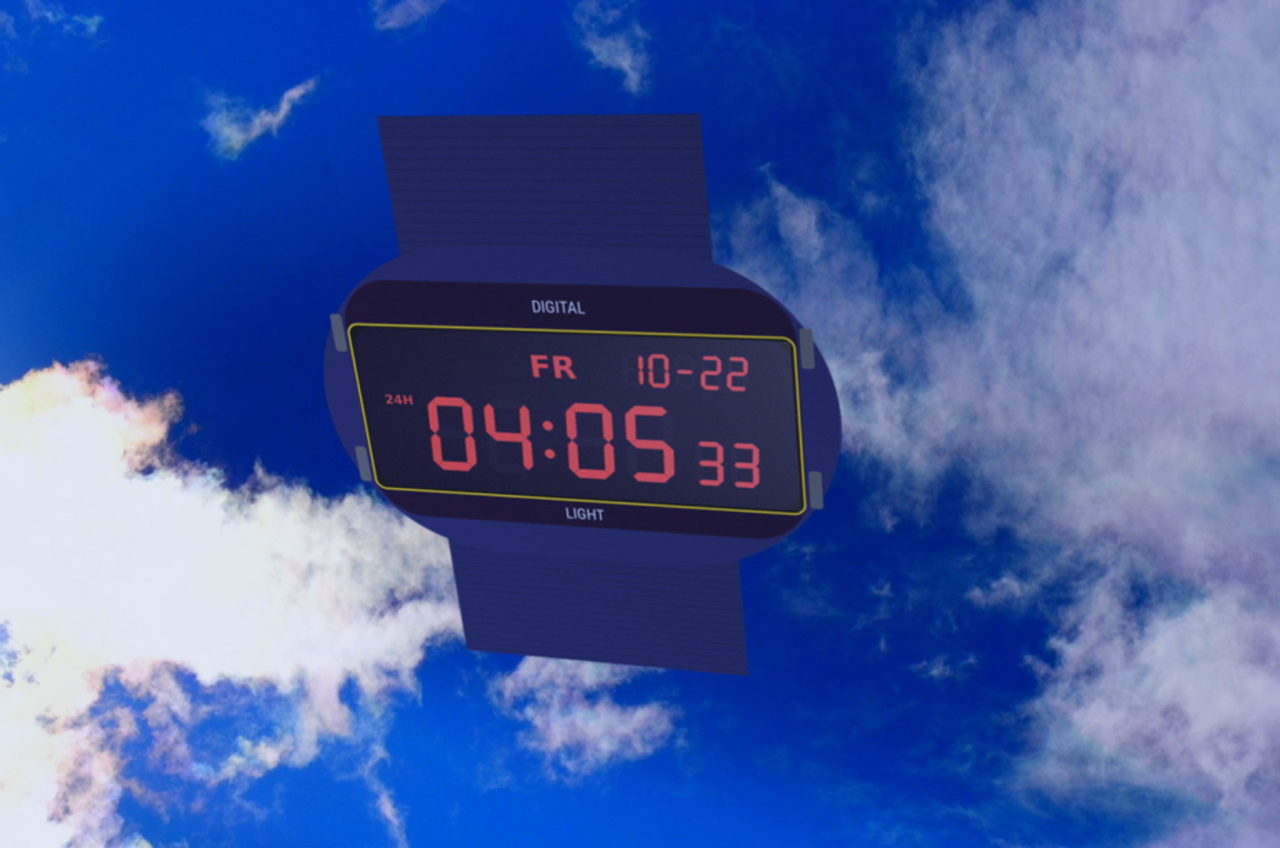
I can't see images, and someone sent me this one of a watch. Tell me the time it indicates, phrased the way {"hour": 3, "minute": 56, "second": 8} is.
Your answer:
{"hour": 4, "minute": 5, "second": 33}
